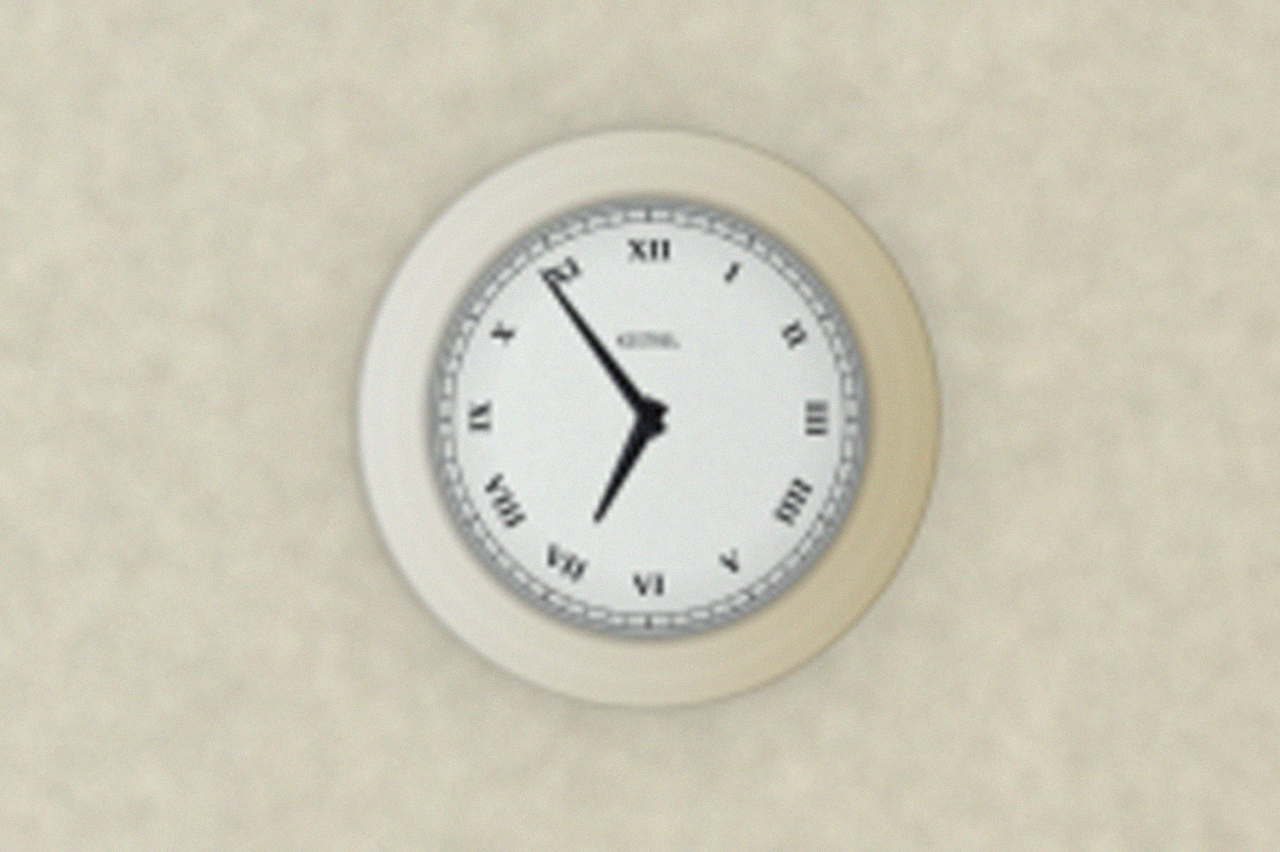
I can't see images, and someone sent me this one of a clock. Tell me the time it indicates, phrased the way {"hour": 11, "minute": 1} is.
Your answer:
{"hour": 6, "minute": 54}
